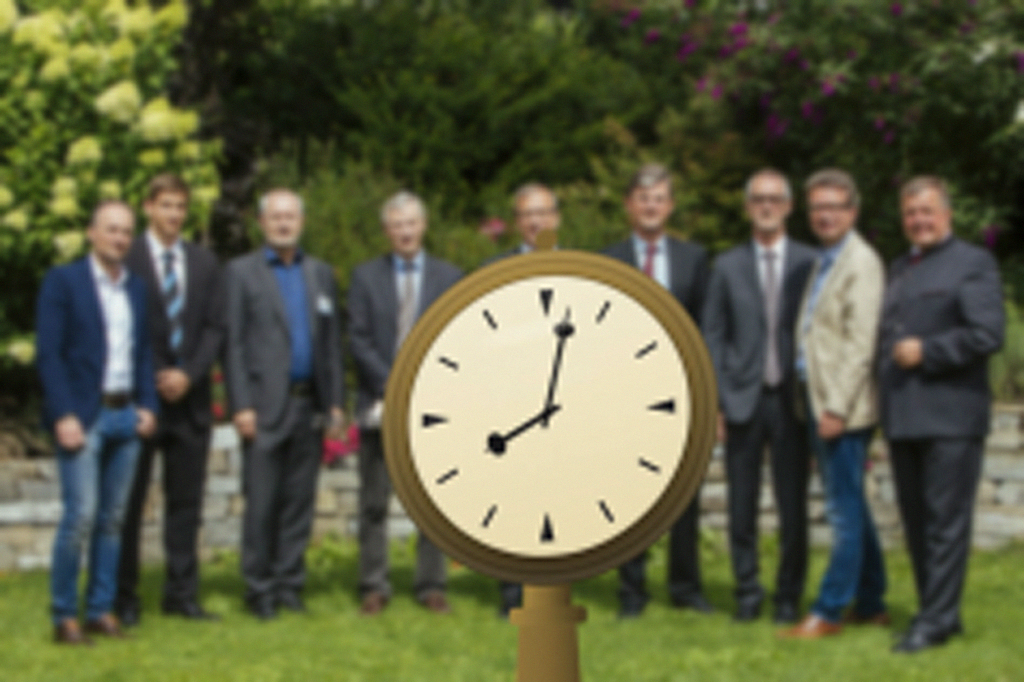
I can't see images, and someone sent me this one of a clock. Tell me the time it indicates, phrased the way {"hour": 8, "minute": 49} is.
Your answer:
{"hour": 8, "minute": 2}
